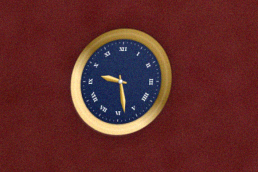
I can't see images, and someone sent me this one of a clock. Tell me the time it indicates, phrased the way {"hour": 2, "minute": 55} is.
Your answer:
{"hour": 9, "minute": 28}
